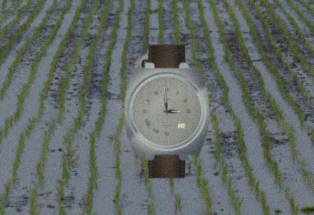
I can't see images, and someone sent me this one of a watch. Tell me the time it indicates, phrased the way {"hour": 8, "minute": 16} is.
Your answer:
{"hour": 2, "minute": 59}
